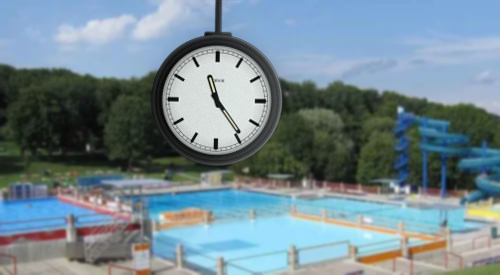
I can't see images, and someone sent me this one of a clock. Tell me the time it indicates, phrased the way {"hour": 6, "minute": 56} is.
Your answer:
{"hour": 11, "minute": 24}
